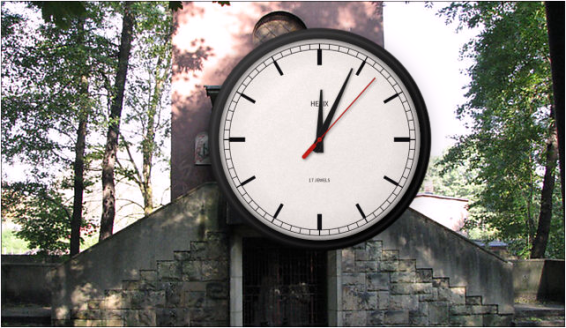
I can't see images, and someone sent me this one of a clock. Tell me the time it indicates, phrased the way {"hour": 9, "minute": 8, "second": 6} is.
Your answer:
{"hour": 12, "minute": 4, "second": 7}
